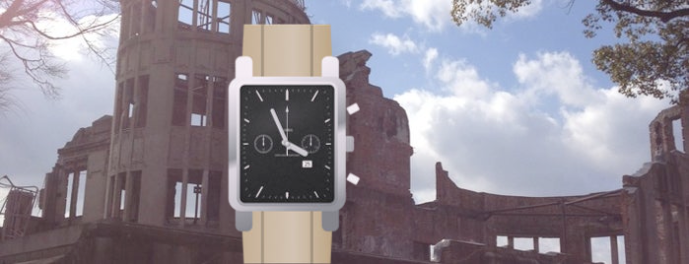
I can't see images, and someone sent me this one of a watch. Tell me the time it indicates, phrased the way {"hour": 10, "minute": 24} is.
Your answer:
{"hour": 3, "minute": 56}
